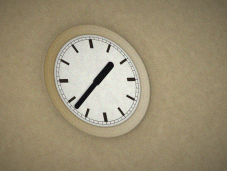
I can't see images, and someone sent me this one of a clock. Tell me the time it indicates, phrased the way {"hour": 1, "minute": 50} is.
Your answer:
{"hour": 1, "minute": 38}
